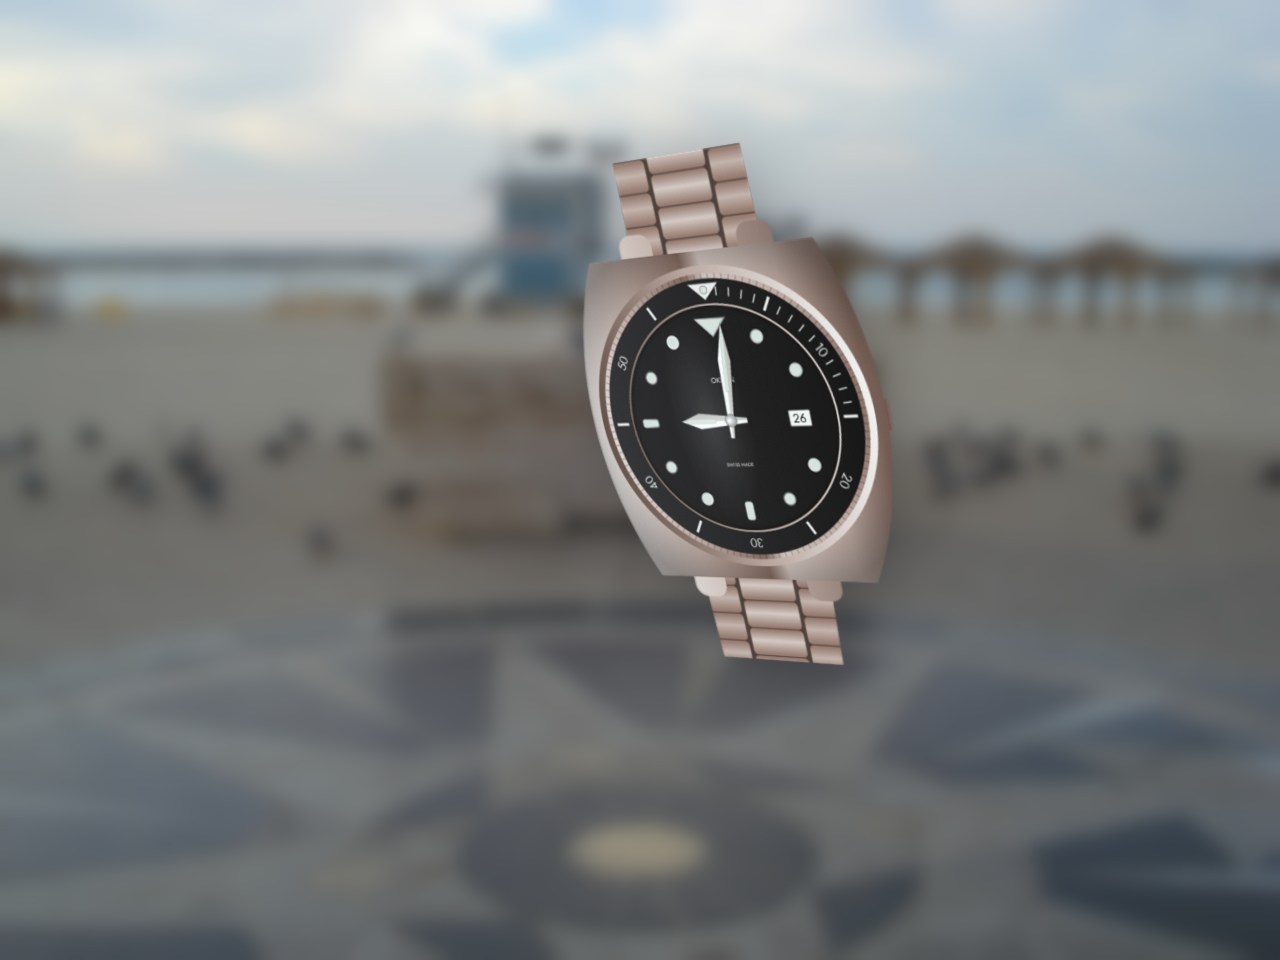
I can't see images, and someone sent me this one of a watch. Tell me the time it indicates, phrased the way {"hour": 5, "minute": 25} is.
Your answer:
{"hour": 9, "minute": 1}
